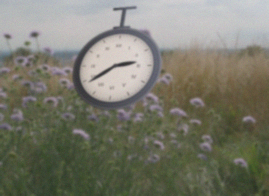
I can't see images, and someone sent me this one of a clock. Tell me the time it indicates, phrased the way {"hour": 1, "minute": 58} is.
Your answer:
{"hour": 2, "minute": 39}
